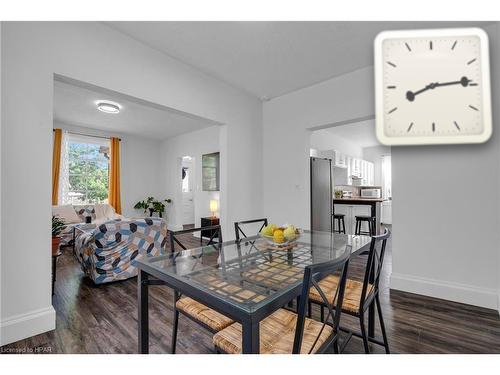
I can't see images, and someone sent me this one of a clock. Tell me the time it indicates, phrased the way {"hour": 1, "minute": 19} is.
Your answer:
{"hour": 8, "minute": 14}
